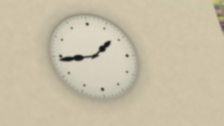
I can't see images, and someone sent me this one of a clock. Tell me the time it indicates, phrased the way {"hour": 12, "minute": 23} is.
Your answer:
{"hour": 1, "minute": 44}
